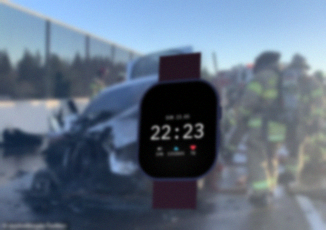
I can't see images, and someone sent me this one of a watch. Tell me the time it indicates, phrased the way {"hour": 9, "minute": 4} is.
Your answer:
{"hour": 22, "minute": 23}
